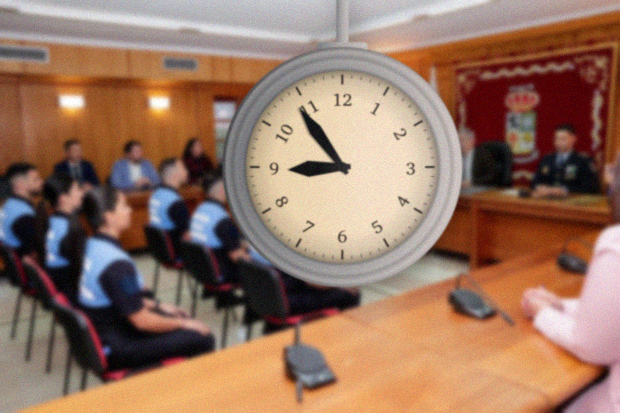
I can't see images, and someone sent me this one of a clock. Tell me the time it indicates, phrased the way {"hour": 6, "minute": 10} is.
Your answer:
{"hour": 8, "minute": 54}
